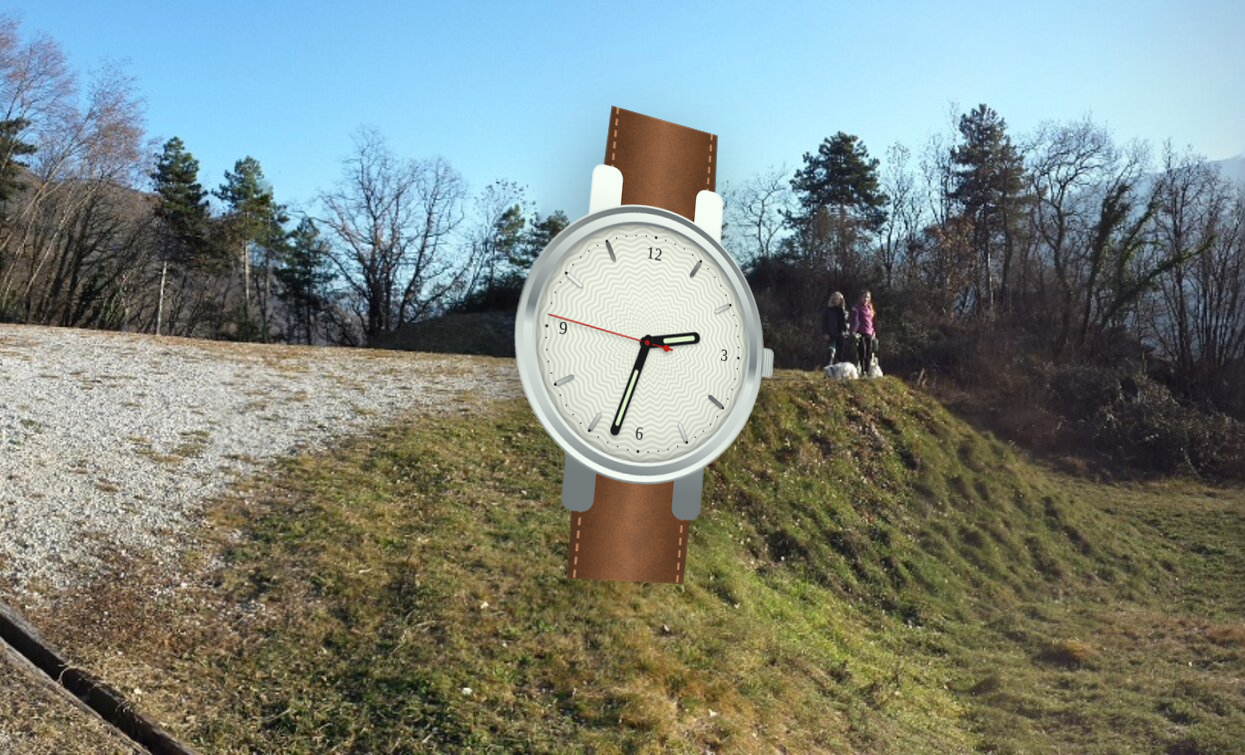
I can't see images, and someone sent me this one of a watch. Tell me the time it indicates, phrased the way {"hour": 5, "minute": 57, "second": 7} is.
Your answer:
{"hour": 2, "minute": 32, "second": 46}
